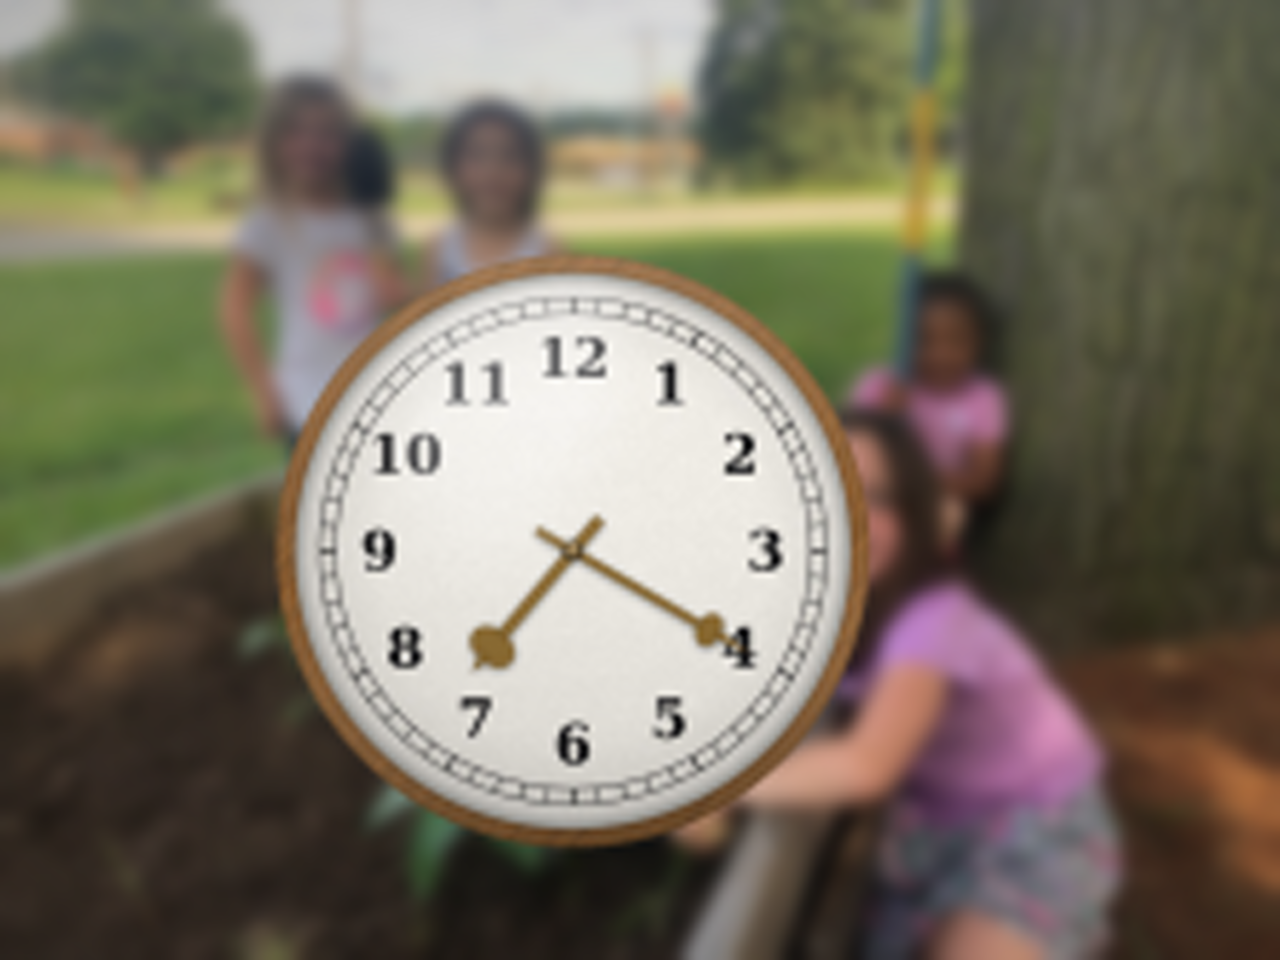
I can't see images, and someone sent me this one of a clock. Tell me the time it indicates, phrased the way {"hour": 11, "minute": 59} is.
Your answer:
{"hour": 7, "minute": 20}
